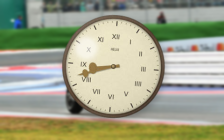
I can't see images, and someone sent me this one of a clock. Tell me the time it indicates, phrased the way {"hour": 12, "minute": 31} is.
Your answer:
{"hour": 8, "minute": 42}
